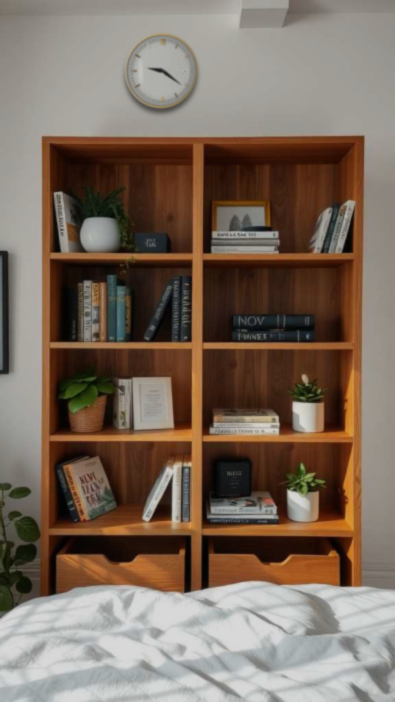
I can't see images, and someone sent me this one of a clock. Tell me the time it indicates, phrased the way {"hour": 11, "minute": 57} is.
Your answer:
{"hour": 9, "minute": 21}
